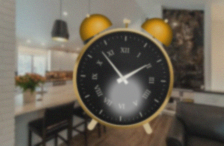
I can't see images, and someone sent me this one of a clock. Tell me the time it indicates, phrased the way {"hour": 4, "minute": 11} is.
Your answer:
{"hour": 1, "minute": 53}
